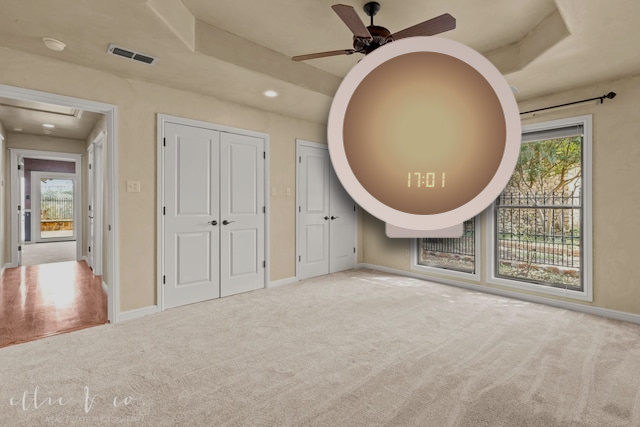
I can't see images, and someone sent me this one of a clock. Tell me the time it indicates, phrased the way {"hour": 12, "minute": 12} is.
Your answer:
{"hour": 17, "minute": 1}
